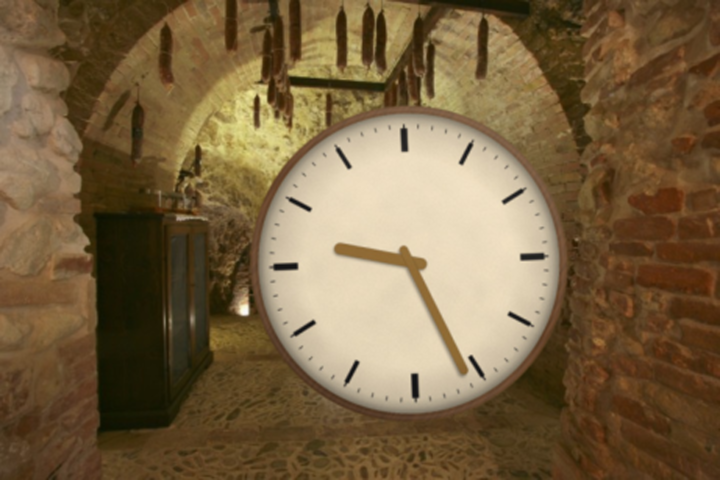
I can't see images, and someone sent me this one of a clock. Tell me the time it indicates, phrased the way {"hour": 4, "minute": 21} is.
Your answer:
{"hour": 9, "minute": 26}
